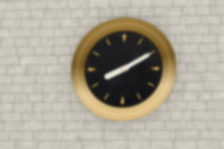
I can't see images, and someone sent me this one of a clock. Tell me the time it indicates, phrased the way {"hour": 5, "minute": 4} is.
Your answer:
{"hour": 8, "minute": 10}
